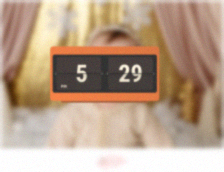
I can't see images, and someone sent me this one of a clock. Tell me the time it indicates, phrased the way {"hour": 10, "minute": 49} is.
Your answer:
{"hour": 5, "minute": 29}
